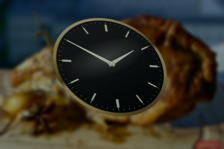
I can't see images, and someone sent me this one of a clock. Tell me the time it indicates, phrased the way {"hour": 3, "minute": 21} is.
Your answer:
{"hour": 1, "minute": 50}
